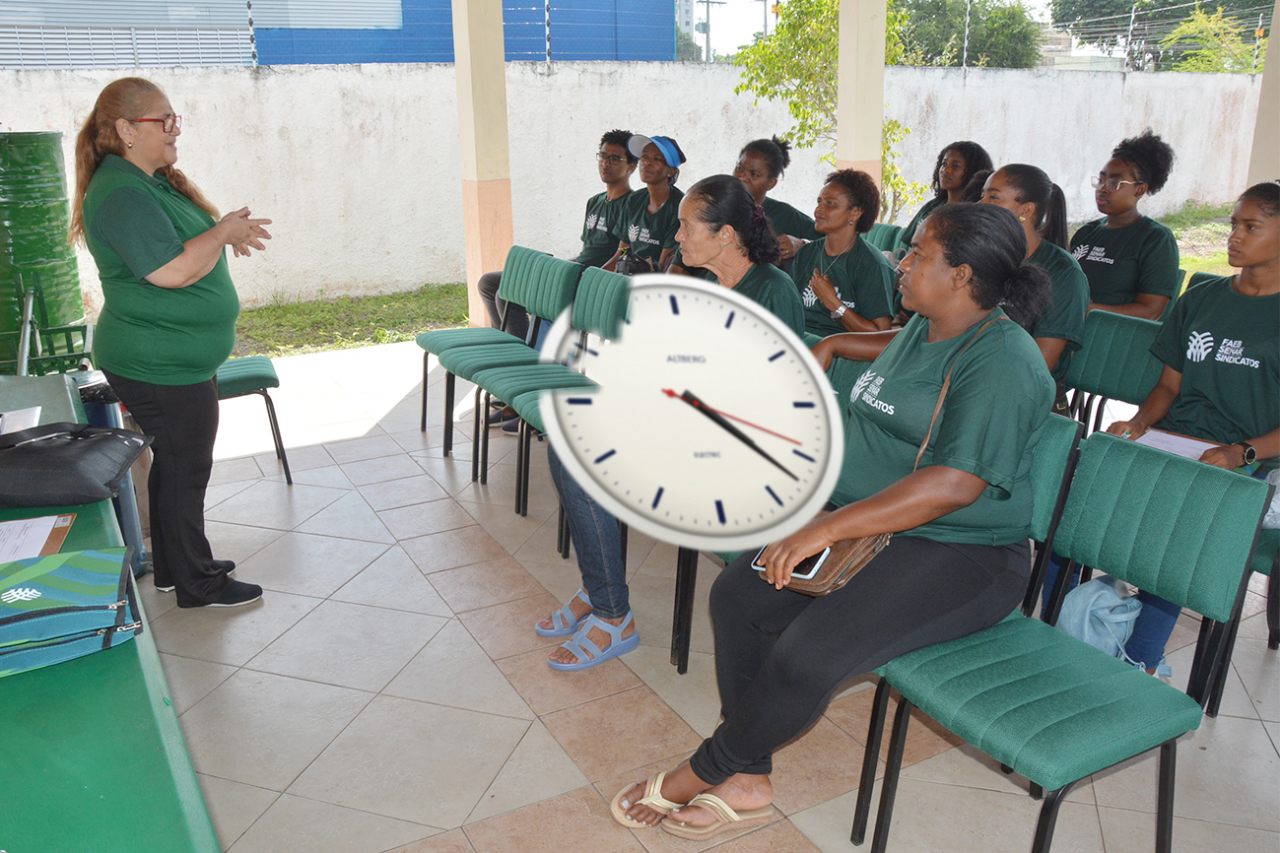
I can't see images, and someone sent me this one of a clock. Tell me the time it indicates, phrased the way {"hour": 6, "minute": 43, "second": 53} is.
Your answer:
{"hour": 4, "minute": 22, "second": 19}
